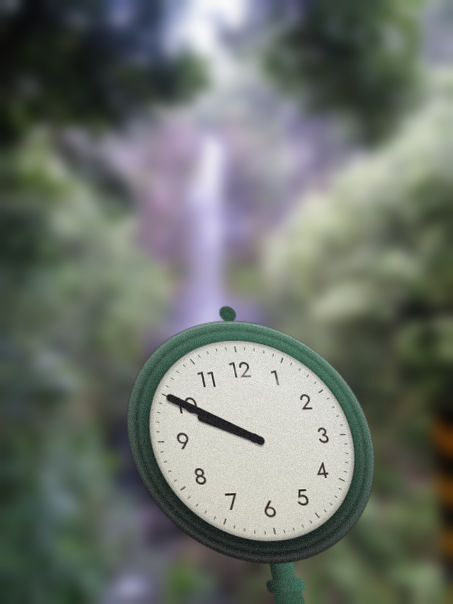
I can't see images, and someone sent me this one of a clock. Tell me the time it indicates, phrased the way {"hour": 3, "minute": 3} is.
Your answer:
{"hour": 9, "minute": 50}
